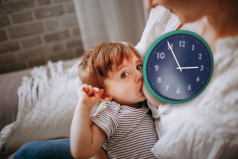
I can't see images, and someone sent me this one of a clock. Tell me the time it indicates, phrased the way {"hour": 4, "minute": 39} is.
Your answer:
{"hour": 2, "minute": 55}
